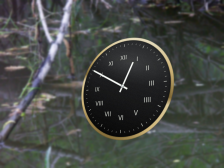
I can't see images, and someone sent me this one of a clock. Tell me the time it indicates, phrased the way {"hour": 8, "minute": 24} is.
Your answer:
{"hour": 12, "minute": 50}
